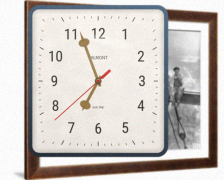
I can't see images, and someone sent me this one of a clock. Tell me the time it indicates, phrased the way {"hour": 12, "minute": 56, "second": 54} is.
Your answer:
{"hour": 6, "minute": 56, "second": 38}
